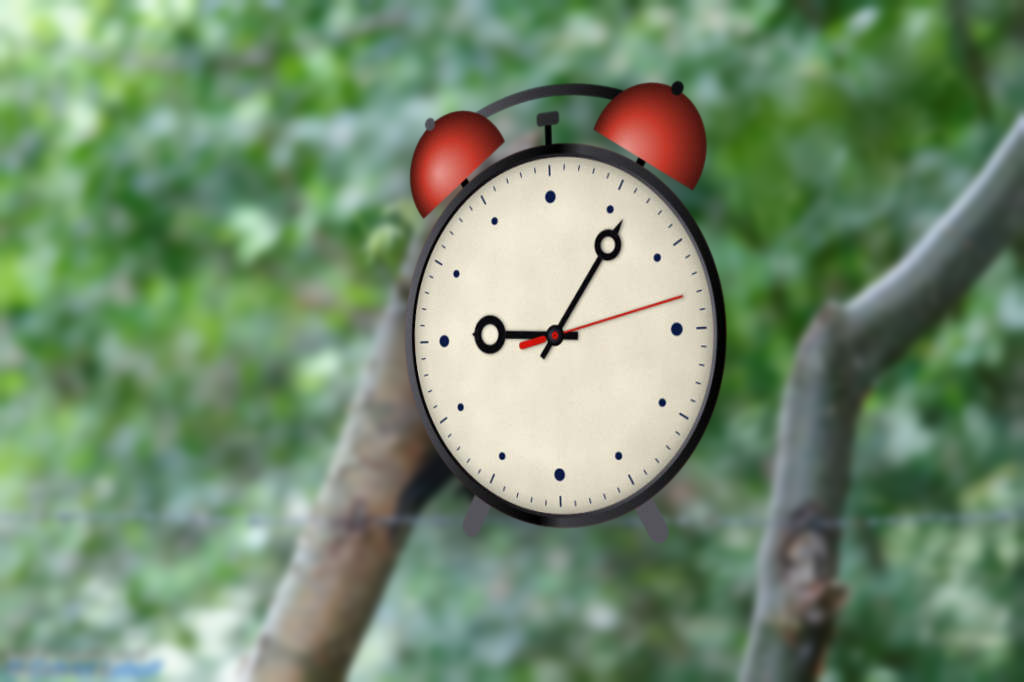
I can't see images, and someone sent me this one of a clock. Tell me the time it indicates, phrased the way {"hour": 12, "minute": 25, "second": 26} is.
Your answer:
{"hour": 9, "minute": 6, "second": 13}
